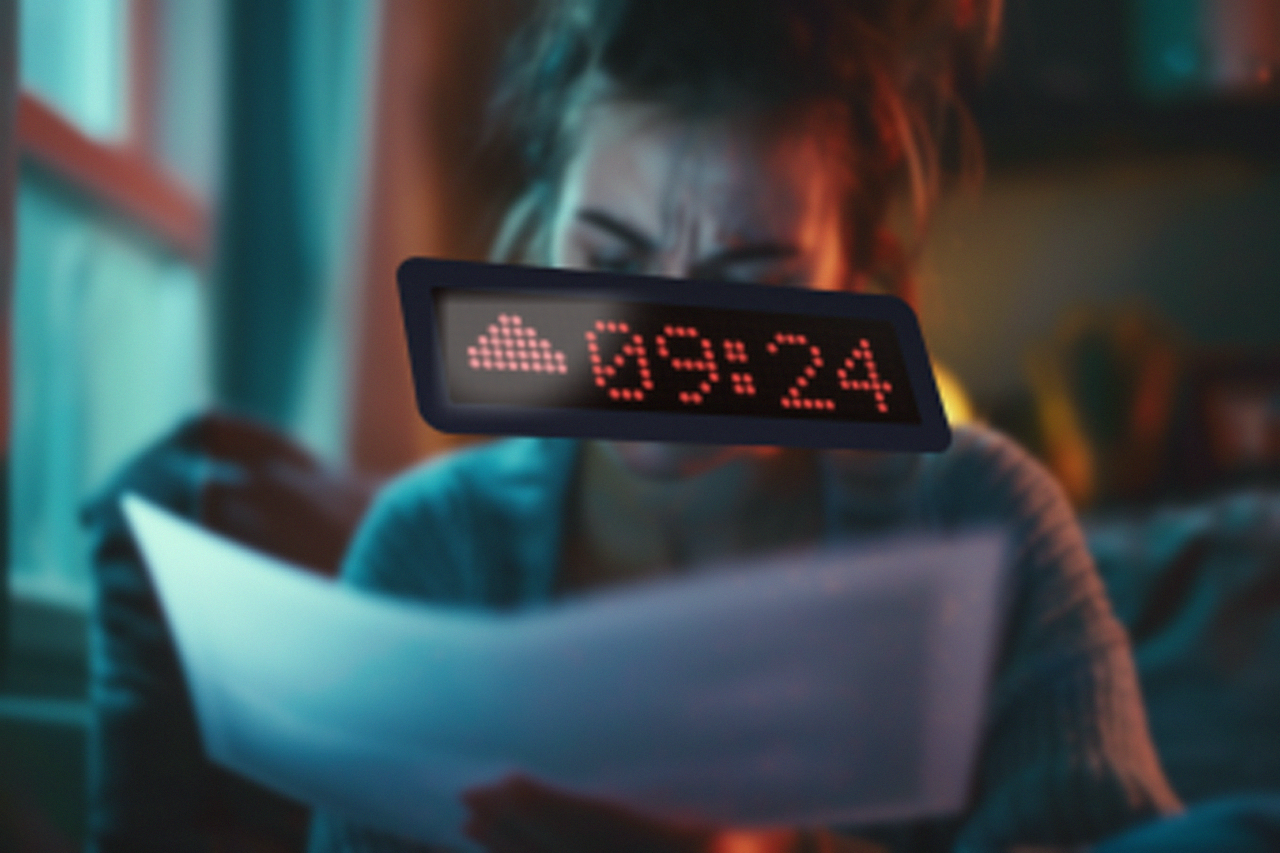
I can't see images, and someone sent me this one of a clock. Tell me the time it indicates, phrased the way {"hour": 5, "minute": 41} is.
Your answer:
{"hour": 9, "minute": 24}
